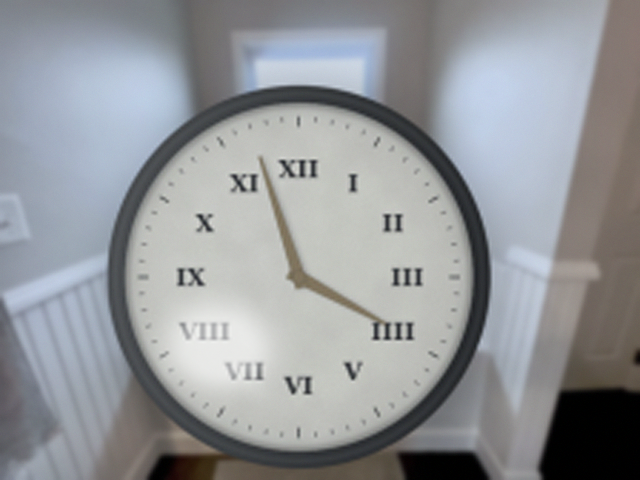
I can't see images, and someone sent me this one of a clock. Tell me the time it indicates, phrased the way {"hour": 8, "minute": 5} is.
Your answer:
{"hour": 3, "minute": 57}
